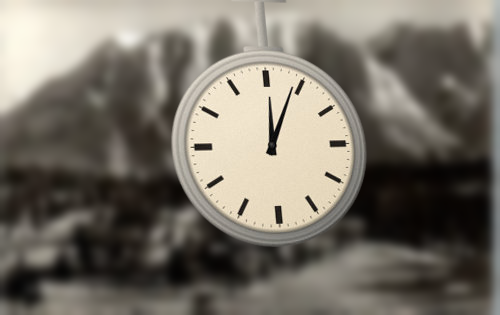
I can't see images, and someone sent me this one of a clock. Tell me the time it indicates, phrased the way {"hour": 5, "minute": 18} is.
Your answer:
{"hour": 12, "minute": 4}
